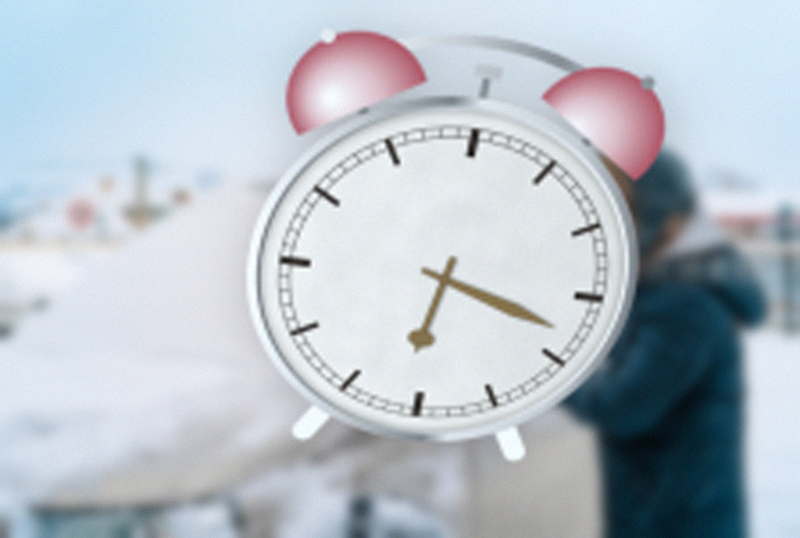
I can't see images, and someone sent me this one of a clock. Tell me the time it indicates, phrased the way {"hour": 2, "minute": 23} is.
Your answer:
{"hour": 6, "minute": 18}
